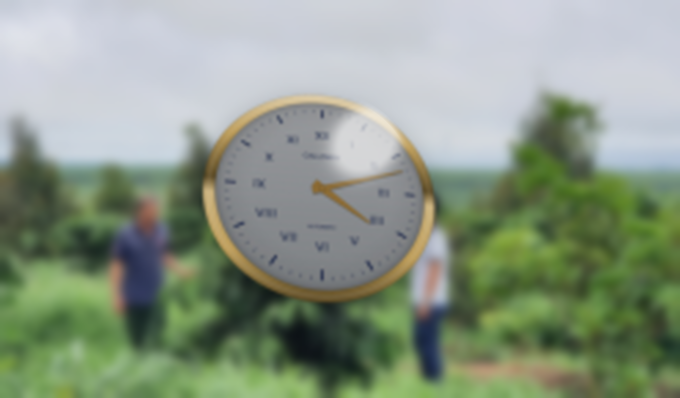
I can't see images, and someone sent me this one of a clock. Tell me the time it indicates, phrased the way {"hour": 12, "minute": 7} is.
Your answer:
{"hour": 4, "minute": 12}
